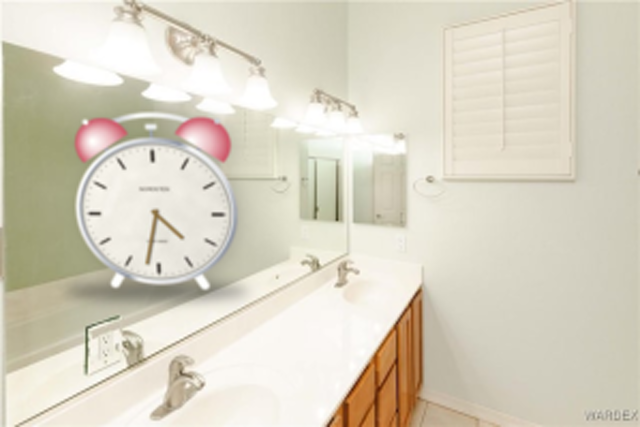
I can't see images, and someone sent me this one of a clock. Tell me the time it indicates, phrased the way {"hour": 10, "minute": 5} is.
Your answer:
{"hour": 4, "minute": 32}
